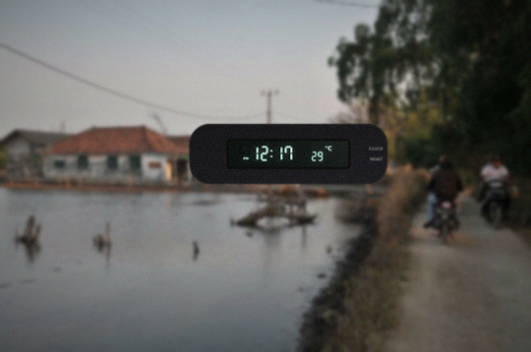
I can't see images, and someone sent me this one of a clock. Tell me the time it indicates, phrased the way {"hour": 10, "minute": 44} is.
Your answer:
{"hour": 12, "minute": 17}
